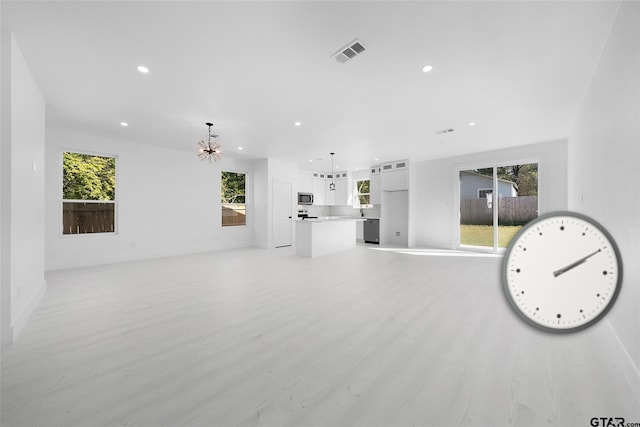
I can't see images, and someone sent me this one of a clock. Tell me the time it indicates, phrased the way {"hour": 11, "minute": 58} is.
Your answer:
{"hour": 2, "minute": 10}
